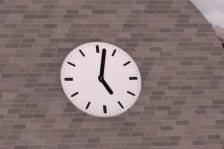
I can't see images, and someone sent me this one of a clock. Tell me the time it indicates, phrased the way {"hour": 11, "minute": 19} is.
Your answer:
{"hour": 5, "minute": 2}
